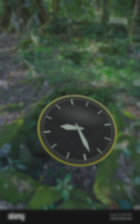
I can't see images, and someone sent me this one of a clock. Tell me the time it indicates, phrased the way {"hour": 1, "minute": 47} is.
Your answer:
{"hour": 9, "minute": 28}
